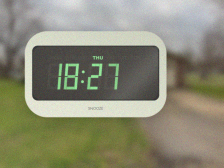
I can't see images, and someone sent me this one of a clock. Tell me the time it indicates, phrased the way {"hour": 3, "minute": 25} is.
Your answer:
{"hour": 18, "minute": 27}
